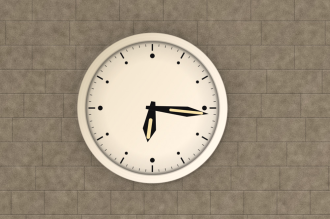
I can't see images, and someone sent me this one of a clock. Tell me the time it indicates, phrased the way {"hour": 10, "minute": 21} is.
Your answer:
{"hour": 6, "minute": 16}
